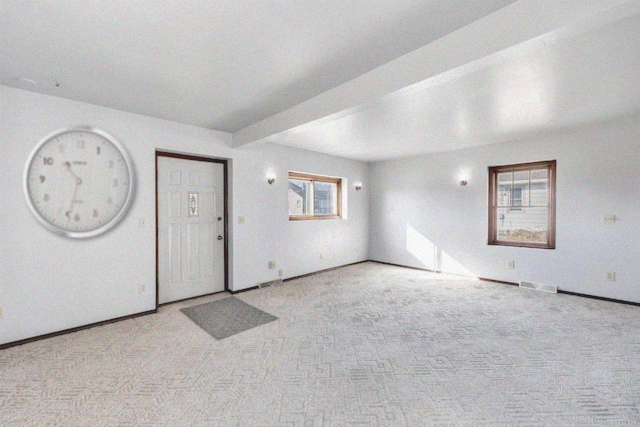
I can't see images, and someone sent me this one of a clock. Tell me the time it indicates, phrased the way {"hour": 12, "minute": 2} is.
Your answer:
{"hour": 10, "minute": 32}
